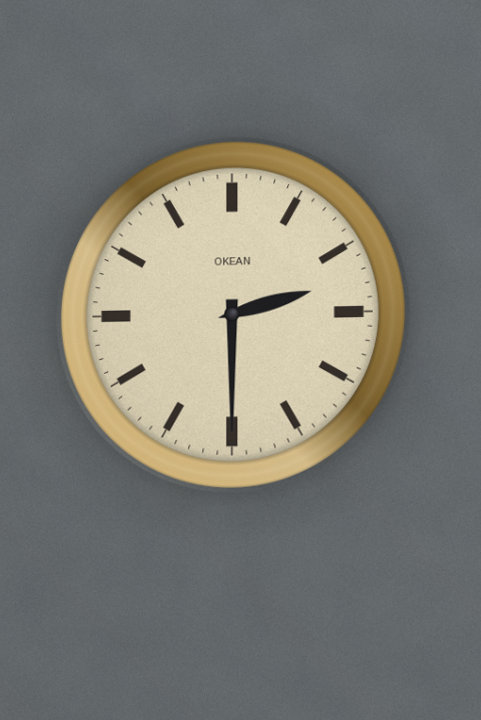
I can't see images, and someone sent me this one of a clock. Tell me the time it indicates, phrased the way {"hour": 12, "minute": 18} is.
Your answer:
{"hour": 2, "minute": 30}
